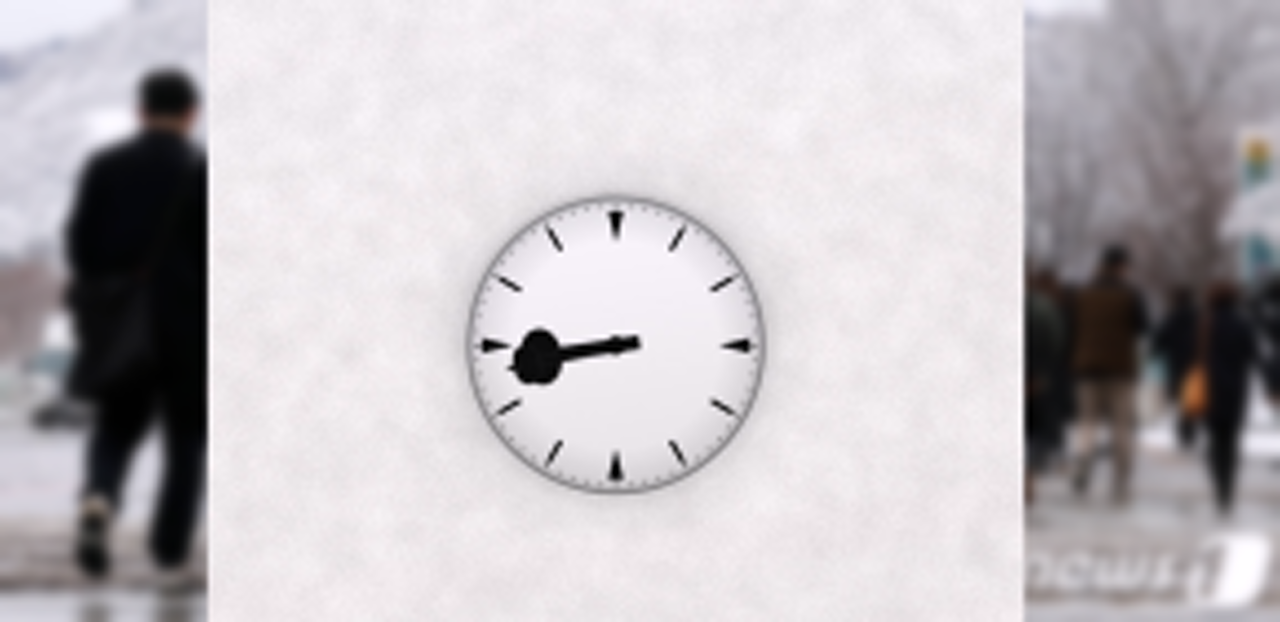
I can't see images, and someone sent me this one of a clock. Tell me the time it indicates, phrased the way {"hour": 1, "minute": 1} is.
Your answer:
{"hour": 8, "minute": 43}
